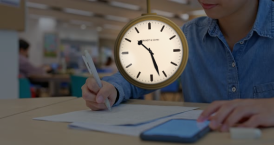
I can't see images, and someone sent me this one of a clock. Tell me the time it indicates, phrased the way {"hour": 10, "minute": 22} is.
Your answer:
{"hour": 10, "minute": 27}
